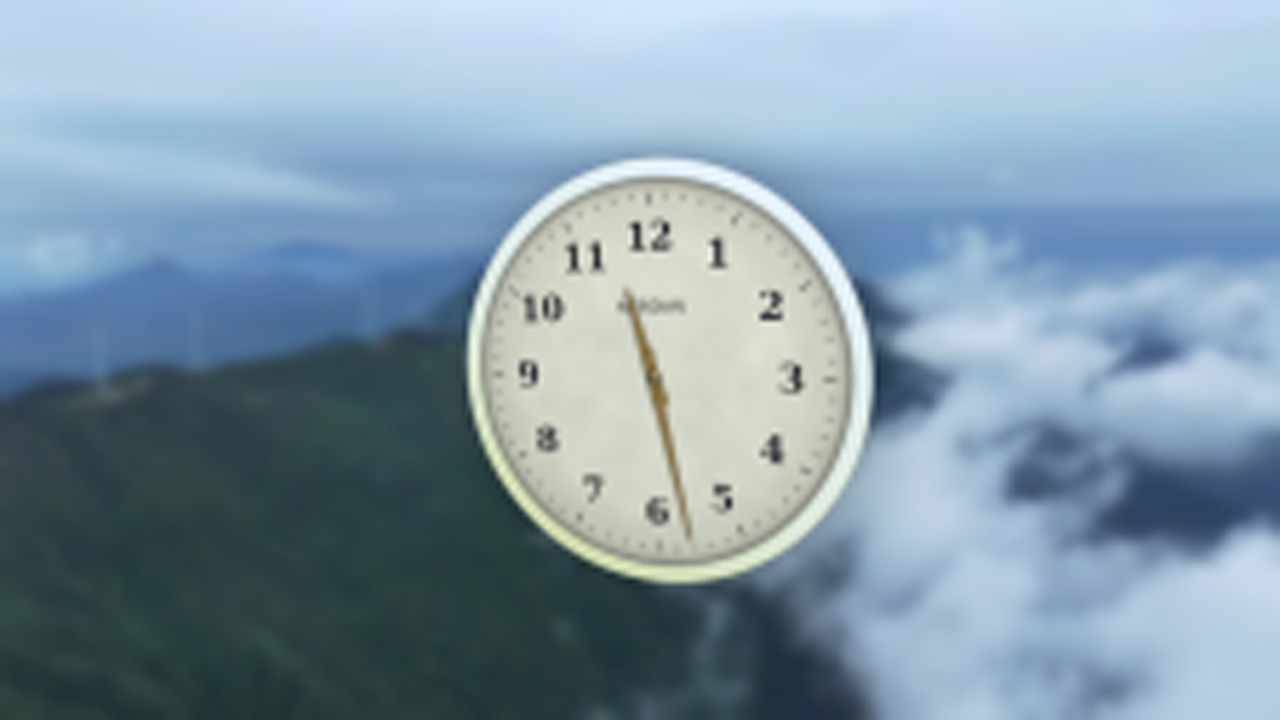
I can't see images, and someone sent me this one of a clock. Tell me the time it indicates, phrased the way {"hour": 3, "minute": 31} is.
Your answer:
{"hour": 11, "minute": 28}
